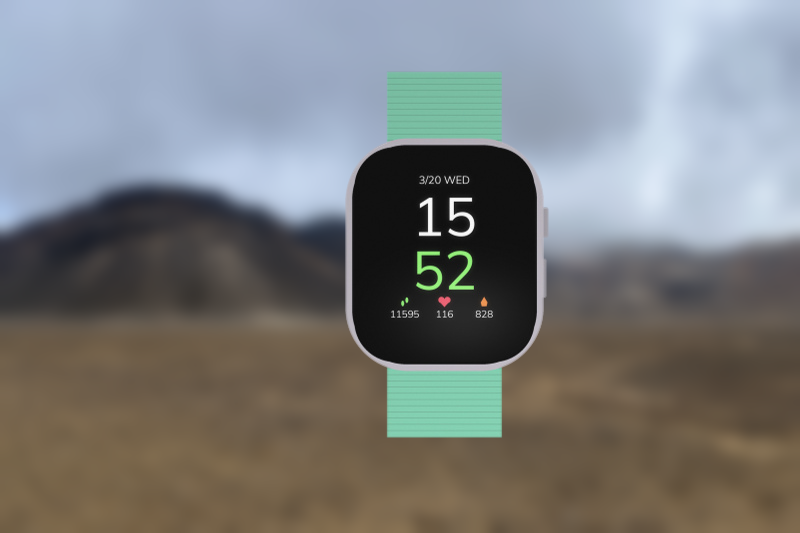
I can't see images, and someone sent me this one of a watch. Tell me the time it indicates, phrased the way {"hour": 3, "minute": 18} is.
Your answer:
{"hour": 15, "minute": 52}
